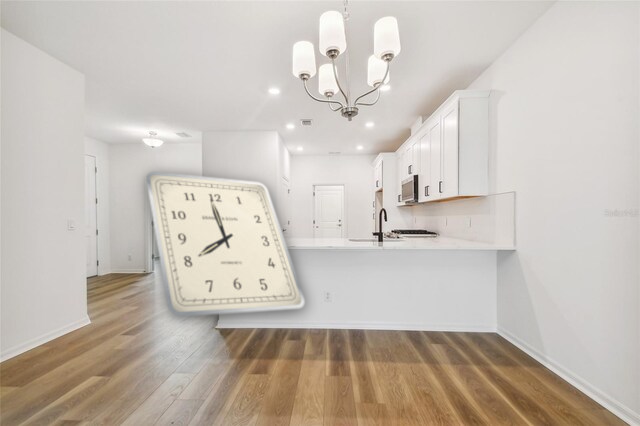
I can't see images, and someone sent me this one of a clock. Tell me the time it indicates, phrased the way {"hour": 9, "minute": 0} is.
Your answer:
{"hour": 7, "minute": 59}
